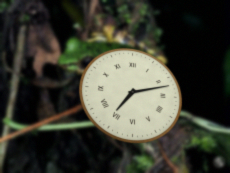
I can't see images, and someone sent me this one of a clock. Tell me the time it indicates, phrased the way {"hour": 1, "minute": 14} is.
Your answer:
{"hour": 7, "minute": 12}
